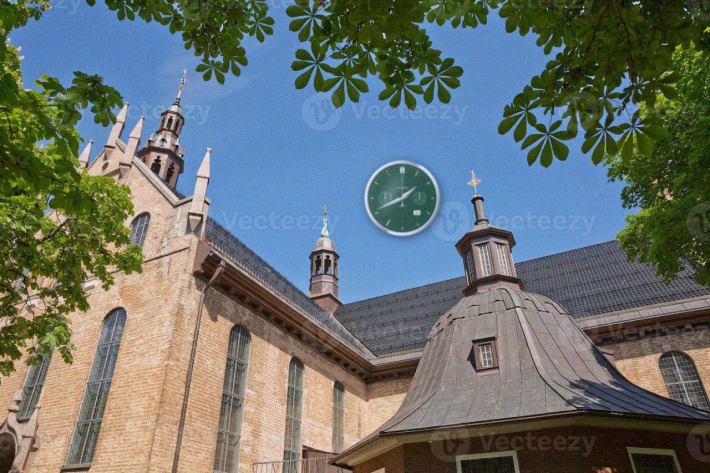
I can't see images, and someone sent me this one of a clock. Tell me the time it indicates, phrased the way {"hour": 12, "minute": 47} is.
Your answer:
{"hour": 1, "minute": 41}
